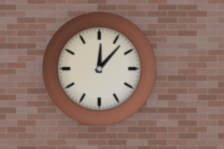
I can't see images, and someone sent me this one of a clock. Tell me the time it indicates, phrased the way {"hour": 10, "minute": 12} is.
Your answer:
{"hour": 12, "minute": 7}
